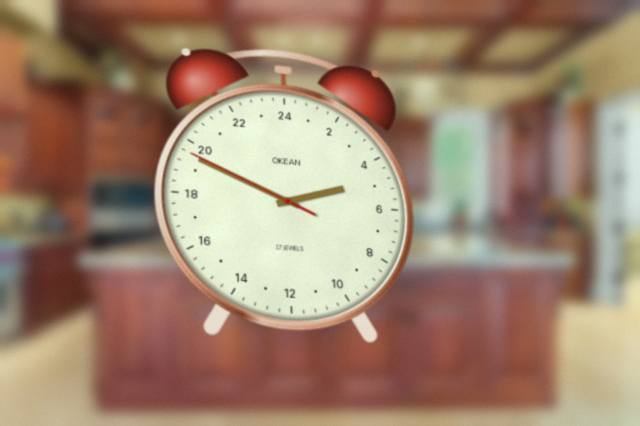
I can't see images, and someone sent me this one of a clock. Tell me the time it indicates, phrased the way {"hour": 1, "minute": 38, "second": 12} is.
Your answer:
{"hour": 4, "minute": 48, "second": 49}
